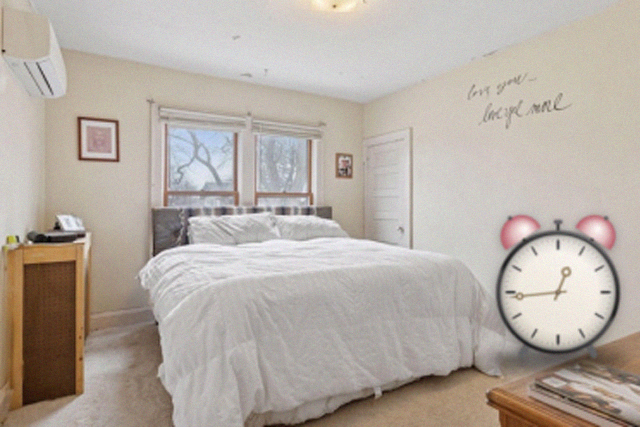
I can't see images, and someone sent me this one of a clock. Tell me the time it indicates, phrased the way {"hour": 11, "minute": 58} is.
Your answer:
{"hour": 12, "minute": 44}
